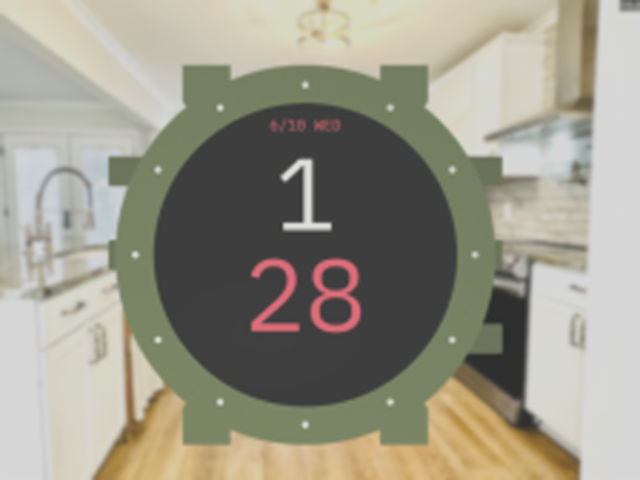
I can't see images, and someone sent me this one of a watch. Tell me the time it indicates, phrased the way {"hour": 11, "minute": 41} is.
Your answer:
{"hour": 1, "minute": 28}
